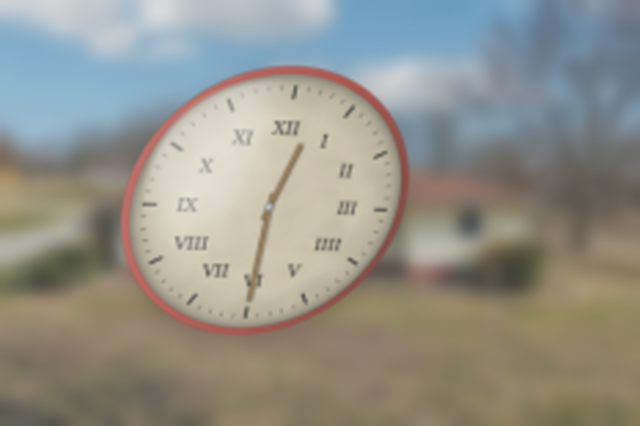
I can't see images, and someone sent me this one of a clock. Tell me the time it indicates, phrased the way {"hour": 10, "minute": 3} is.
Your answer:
{"hour": 12, "minute": 30}
